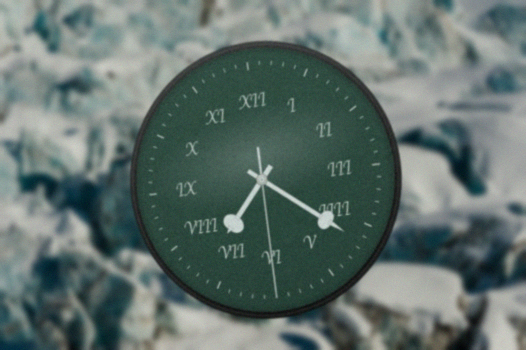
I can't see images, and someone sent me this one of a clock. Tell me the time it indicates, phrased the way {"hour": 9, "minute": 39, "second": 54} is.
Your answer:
{"hour": 7, "minute": 21, "second": 30}
